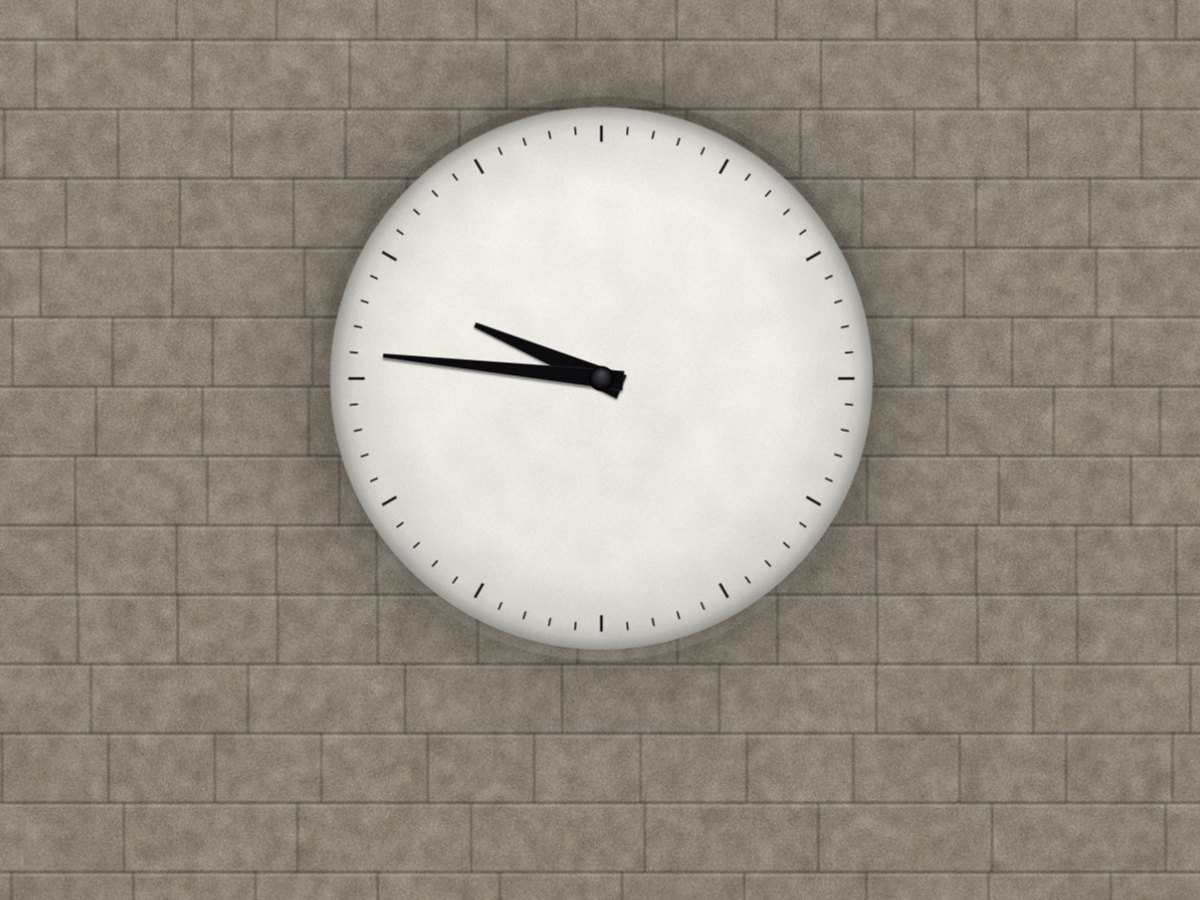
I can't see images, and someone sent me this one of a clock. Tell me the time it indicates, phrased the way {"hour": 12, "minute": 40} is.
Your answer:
{"hour": 9, "minute": 46}
